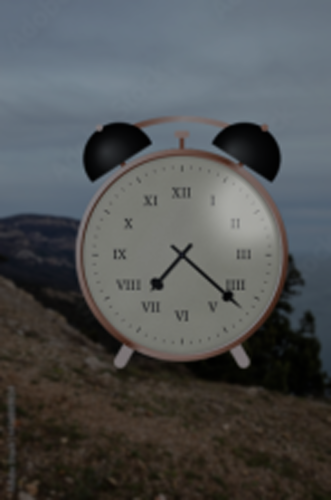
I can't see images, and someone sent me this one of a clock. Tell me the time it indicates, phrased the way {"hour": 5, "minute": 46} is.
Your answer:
{"hour": 7, "minute": 22}
